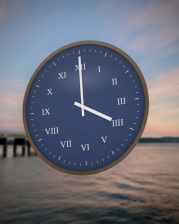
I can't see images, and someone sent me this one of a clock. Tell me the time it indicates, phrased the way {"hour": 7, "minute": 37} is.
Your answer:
{"hour": 4, "minute": 0}
